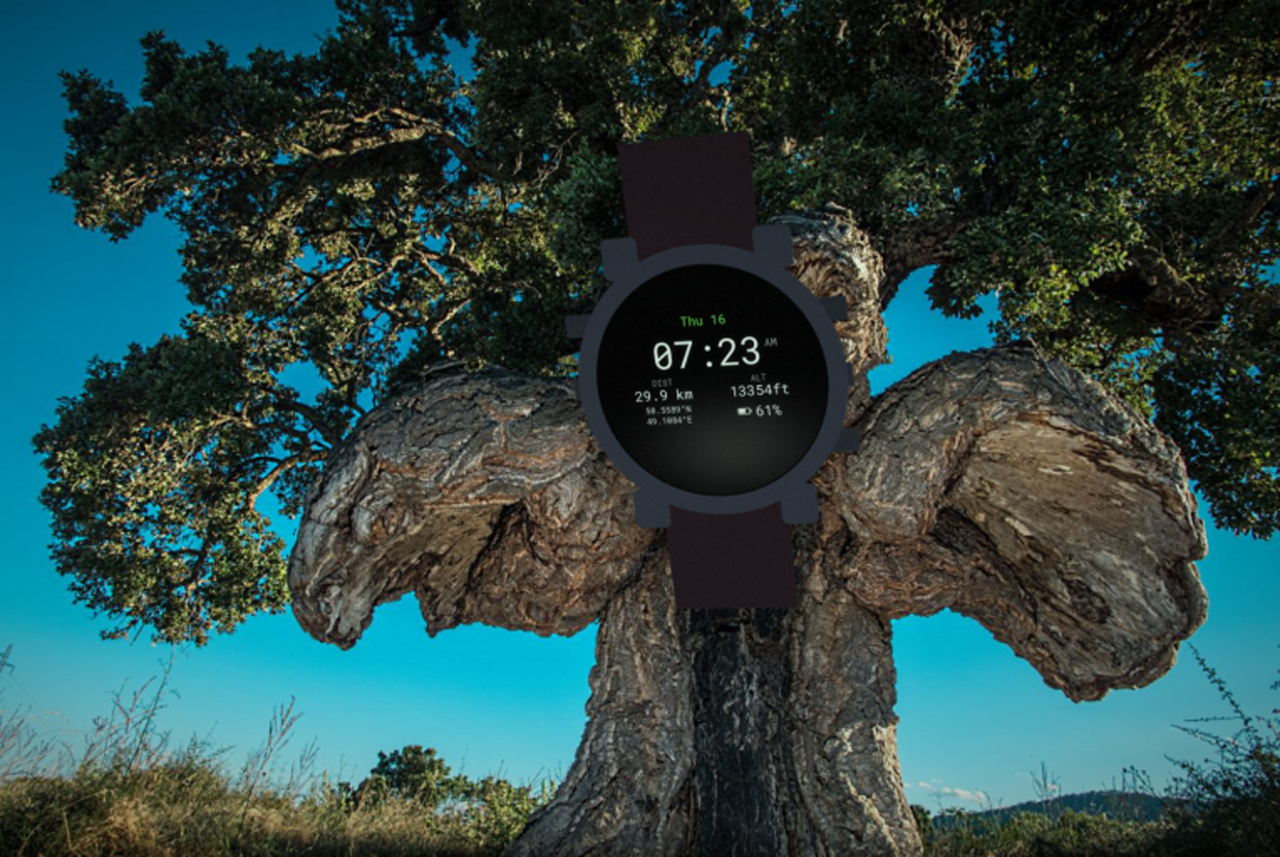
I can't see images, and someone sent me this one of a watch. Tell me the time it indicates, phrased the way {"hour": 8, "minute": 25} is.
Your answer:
{"hour": 7, "minute": 23}
